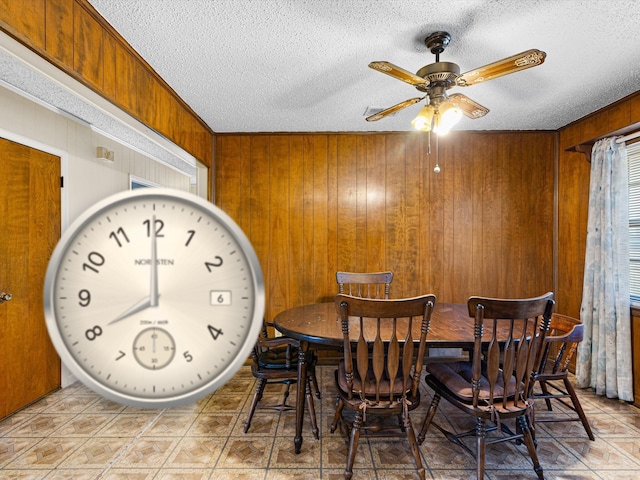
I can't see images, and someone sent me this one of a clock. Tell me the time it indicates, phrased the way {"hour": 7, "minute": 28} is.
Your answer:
{"hour": 8, "minute": 0}
